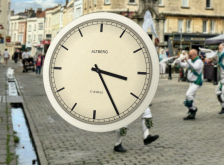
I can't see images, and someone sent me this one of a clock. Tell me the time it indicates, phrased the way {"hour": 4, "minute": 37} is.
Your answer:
{"hour": 3, "minute": 25}
